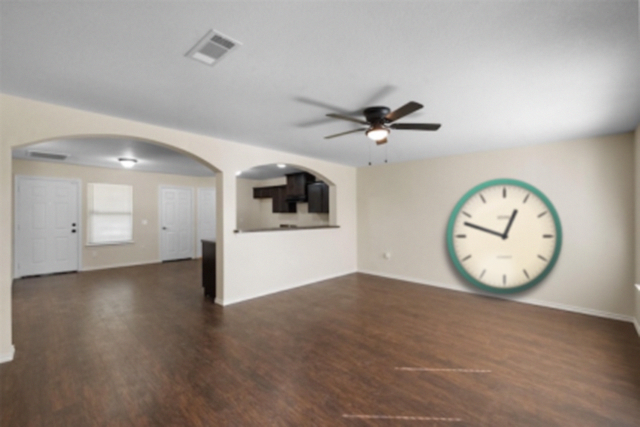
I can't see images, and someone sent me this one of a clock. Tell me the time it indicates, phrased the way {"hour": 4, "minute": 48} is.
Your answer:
{"hour": 12, "minute": 48}
